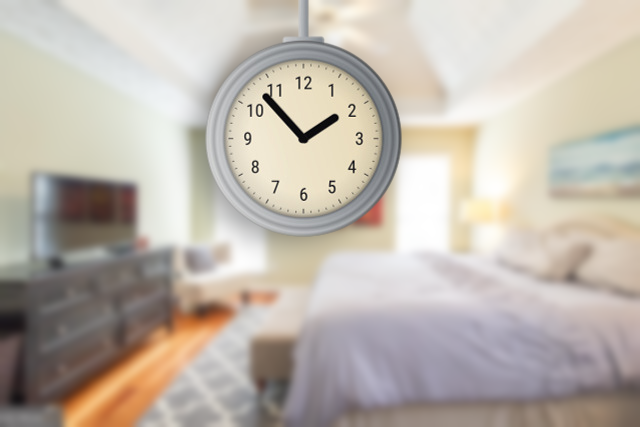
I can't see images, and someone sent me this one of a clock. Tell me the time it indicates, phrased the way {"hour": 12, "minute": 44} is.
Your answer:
{"hour": 1, "minute": 53}
